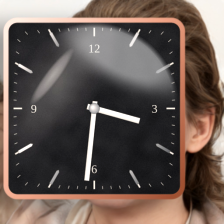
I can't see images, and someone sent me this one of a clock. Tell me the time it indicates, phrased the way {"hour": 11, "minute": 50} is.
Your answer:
{"hour": 3, "minute": 31}
